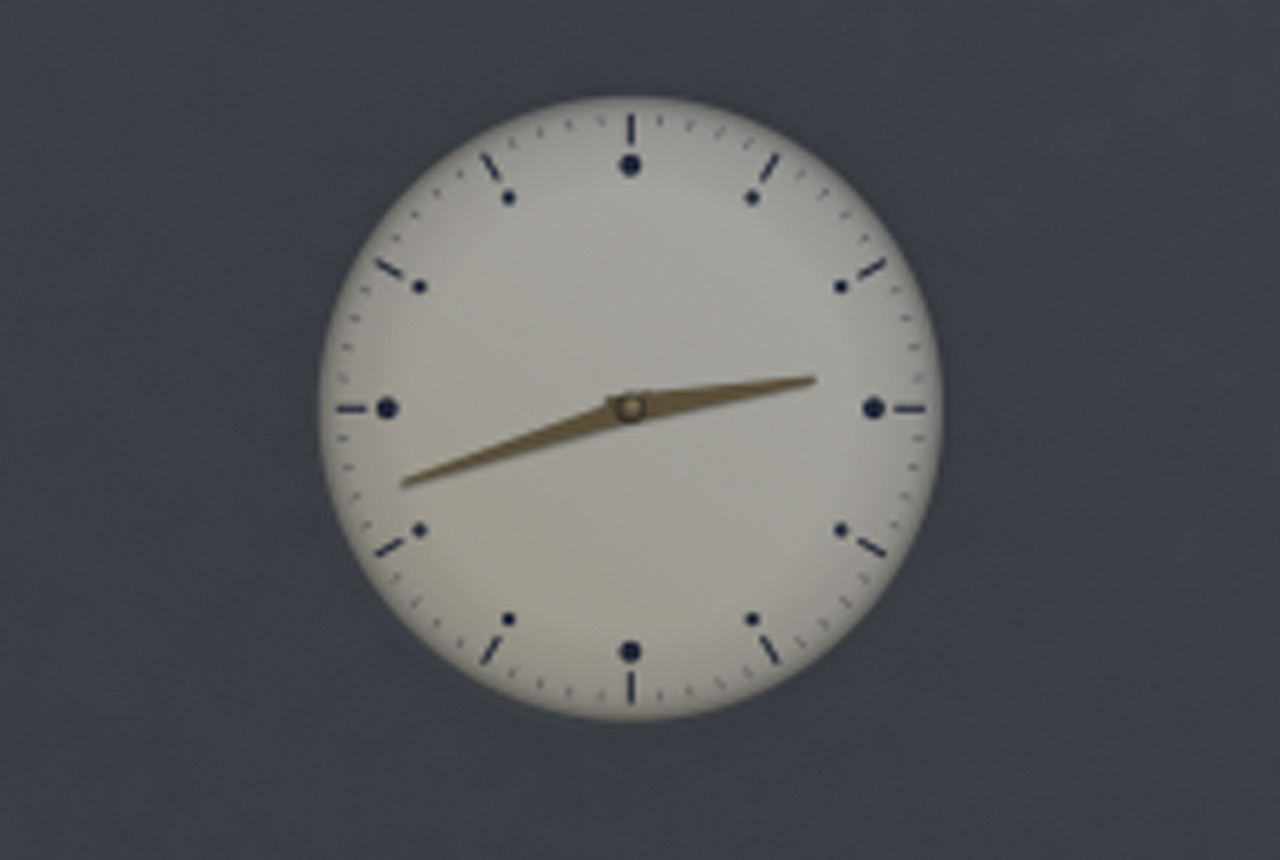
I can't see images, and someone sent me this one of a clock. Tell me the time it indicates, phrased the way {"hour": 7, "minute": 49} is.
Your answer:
{"hour": 2, "minute": 42}
